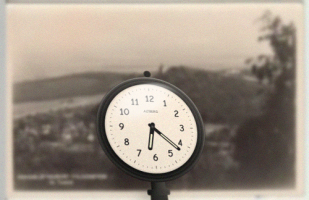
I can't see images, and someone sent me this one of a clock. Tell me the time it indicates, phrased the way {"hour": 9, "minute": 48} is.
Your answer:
{"hour": 6, "minute": 22}
